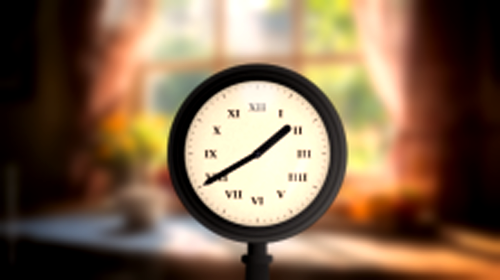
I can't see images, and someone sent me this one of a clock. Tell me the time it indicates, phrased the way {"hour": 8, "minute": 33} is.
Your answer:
{"hour": 1, "minute": 40}
